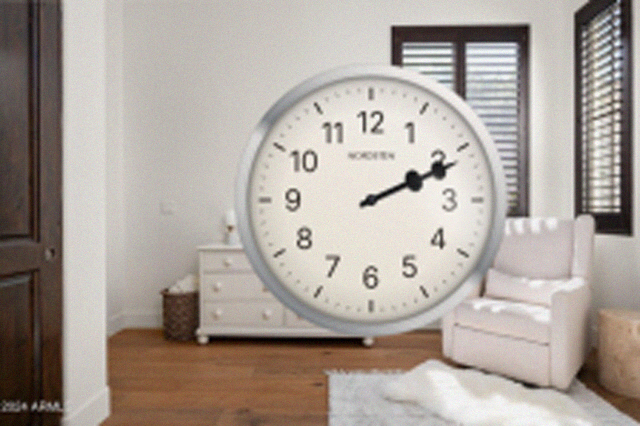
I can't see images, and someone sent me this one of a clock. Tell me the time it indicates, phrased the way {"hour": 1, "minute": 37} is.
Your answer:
{"hour": 2, "minute": 11}
